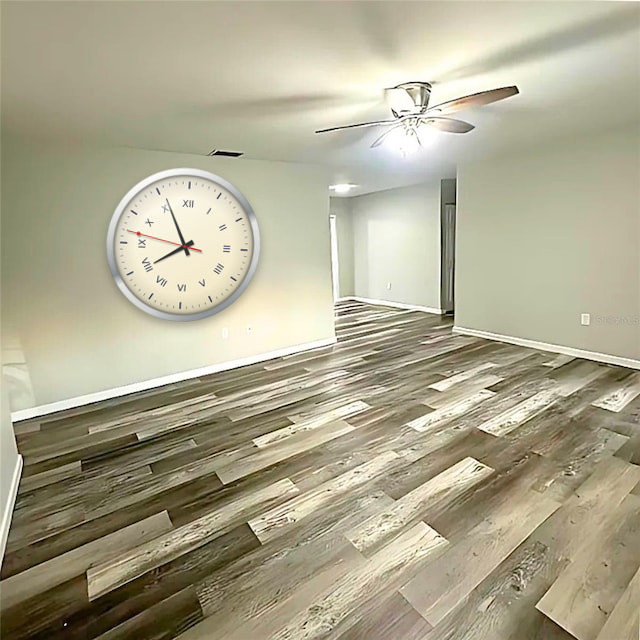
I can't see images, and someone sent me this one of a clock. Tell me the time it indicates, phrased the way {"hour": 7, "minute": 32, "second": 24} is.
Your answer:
{"hour": 7, "minute": 55, "second": 47}
